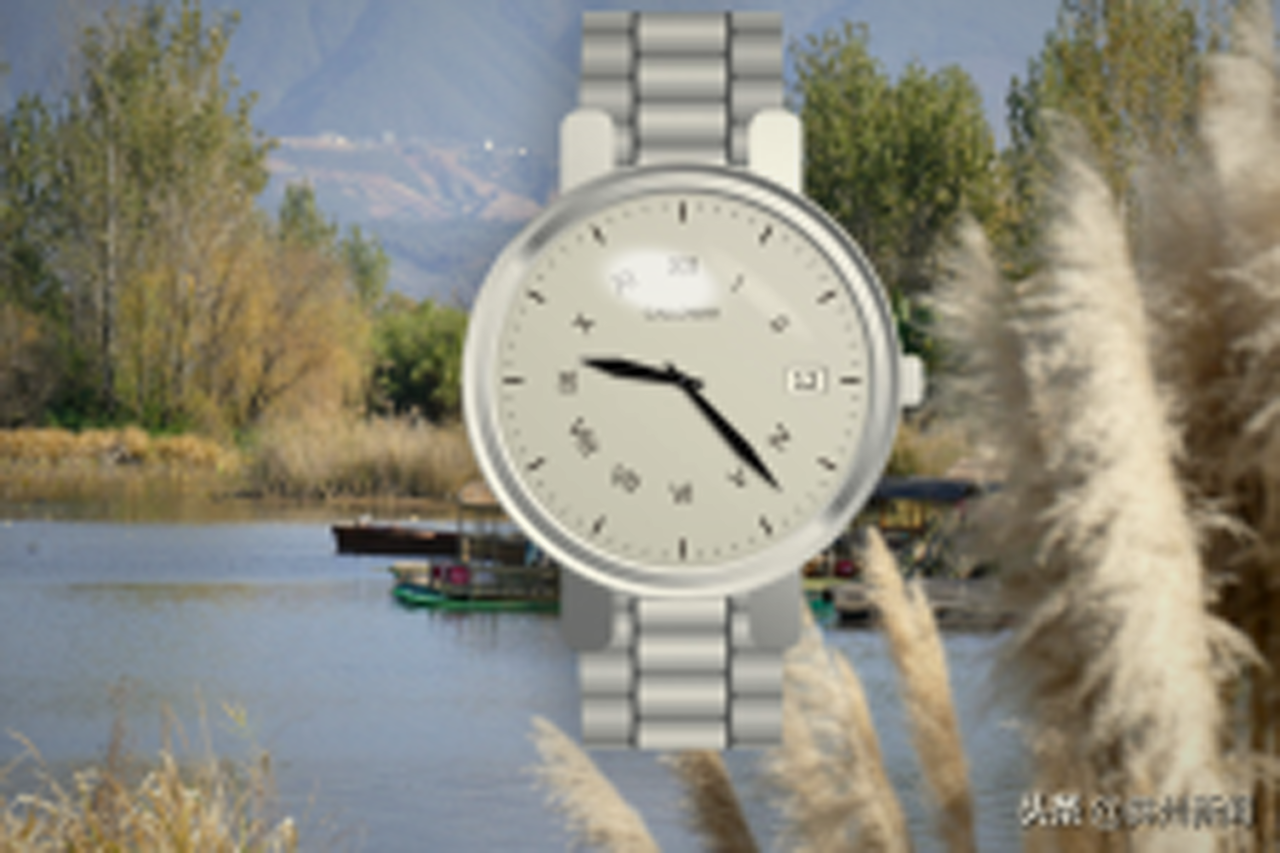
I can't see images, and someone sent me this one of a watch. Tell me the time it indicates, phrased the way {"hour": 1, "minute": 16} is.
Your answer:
{"hour": 9, "minute": 23}
